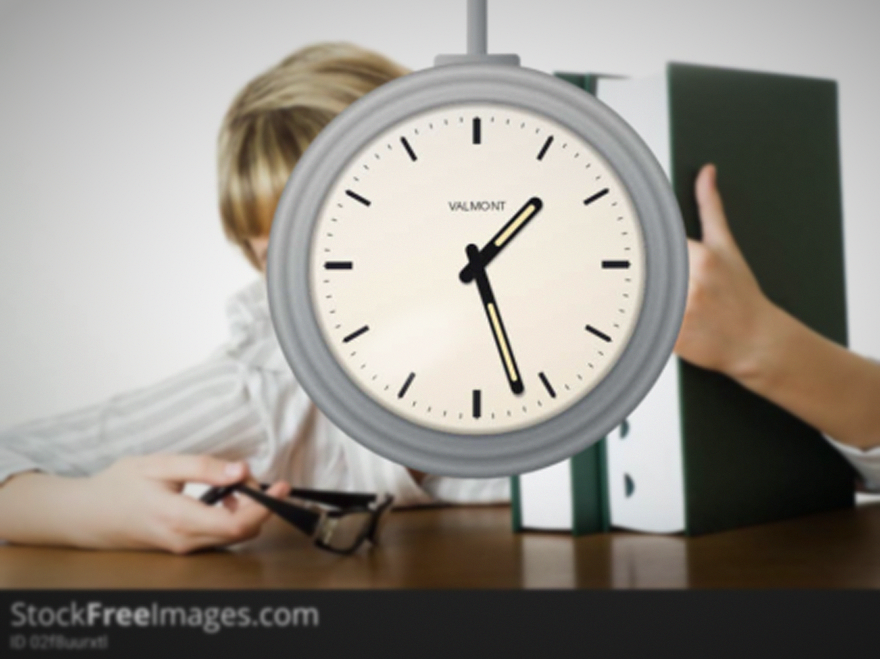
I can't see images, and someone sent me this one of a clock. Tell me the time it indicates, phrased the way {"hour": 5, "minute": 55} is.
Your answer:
{"hour": 1, "minute": 27}
